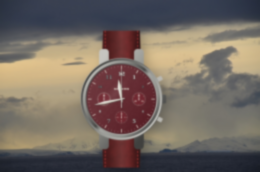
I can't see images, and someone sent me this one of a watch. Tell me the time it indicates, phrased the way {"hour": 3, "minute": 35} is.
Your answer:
{"hour": 11, "minute": 43}
